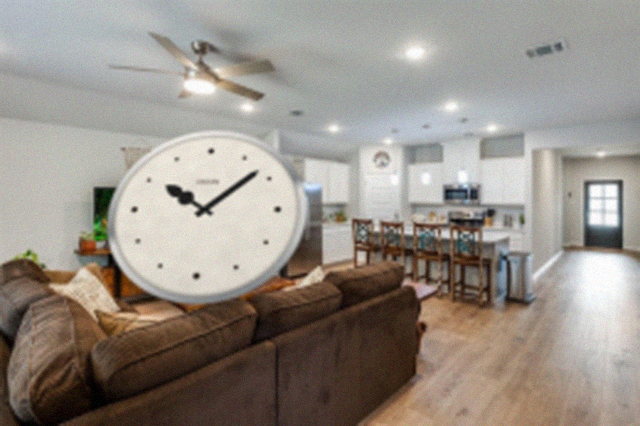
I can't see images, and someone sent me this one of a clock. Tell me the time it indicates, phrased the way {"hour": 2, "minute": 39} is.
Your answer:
{"hour": 10, "minute": 8}
